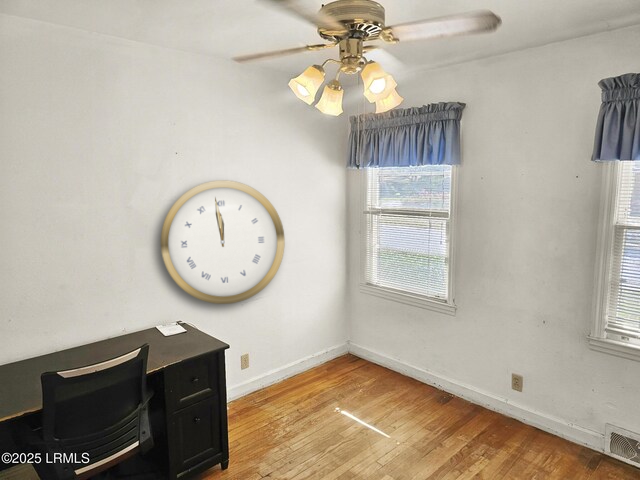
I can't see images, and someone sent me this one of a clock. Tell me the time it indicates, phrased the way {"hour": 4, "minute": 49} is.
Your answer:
{"hour": 11, "minute": 59}
